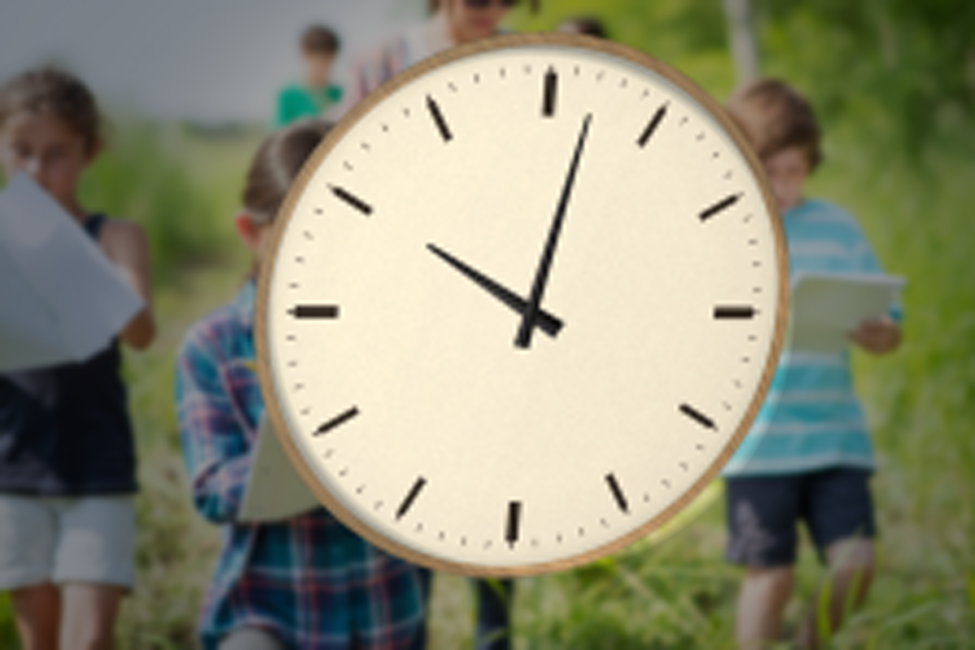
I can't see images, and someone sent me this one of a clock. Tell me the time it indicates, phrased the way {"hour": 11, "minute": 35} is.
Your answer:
{"hour": 10, "minute": 2}
